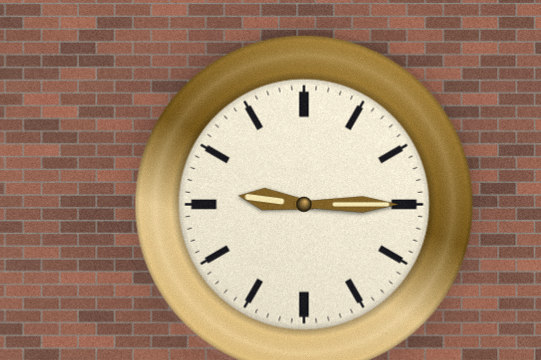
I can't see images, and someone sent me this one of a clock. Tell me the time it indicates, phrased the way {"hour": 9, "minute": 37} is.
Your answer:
{"hour": 9, "minute": 15}
